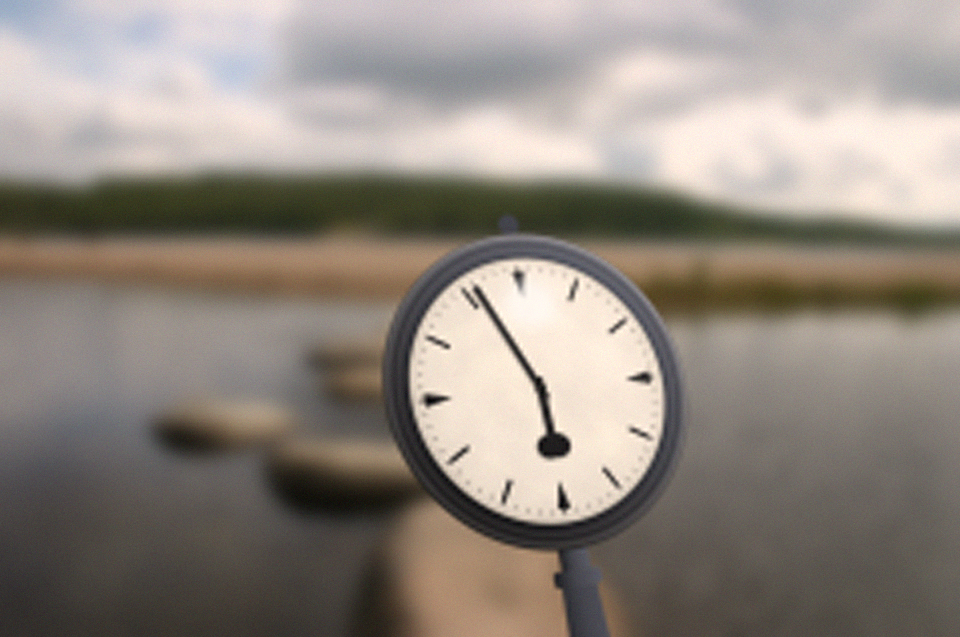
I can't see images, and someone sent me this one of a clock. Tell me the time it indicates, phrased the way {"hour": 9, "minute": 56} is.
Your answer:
{"hour": 5, "minute": 56}
